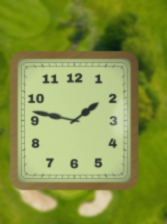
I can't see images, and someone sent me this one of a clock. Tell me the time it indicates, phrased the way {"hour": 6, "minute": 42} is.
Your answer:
{"hour": 1, "minute": 47}
